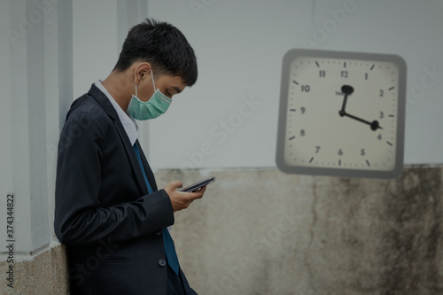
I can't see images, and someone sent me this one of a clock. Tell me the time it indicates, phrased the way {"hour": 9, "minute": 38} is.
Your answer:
{"hour": 12, "minute": 18}
